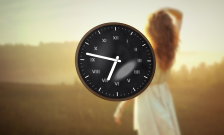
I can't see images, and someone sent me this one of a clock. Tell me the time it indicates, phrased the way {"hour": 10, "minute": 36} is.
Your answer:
{"hour": 6, "minute": 47}
